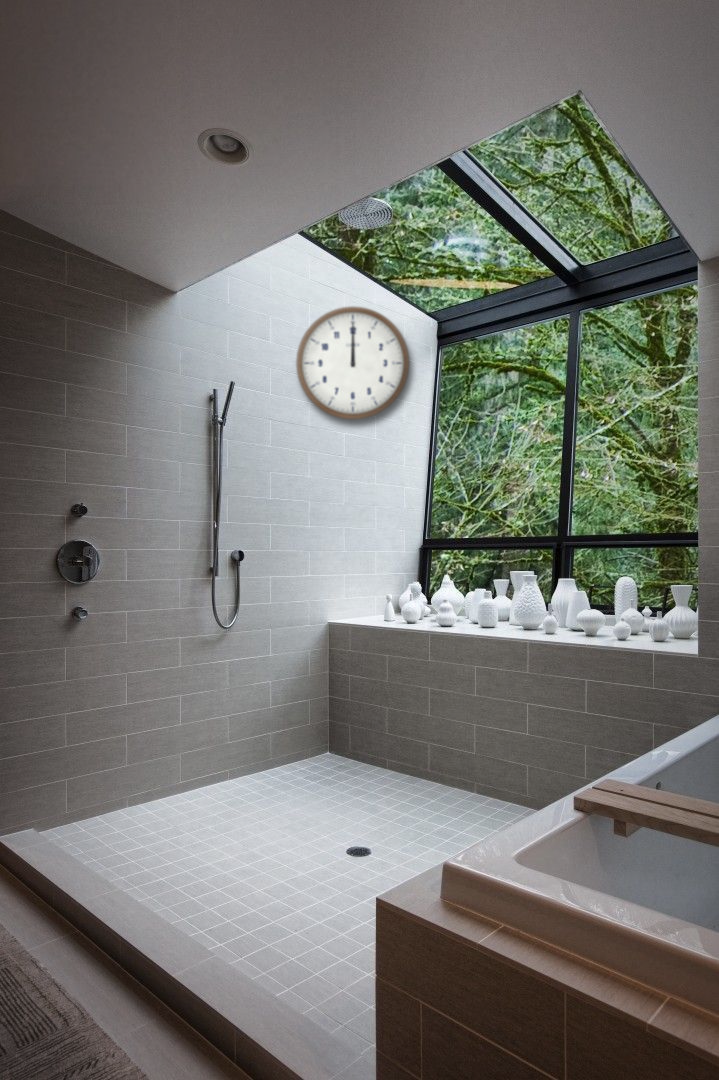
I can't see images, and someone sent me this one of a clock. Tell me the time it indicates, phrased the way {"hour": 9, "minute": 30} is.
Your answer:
{"hour": 12, "minute": 0}
